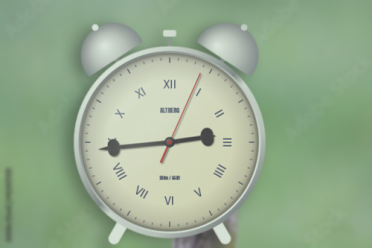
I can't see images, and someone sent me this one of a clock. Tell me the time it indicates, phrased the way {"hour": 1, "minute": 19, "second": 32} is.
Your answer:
{"hour": 2, "minute": 44, "second": 4}
